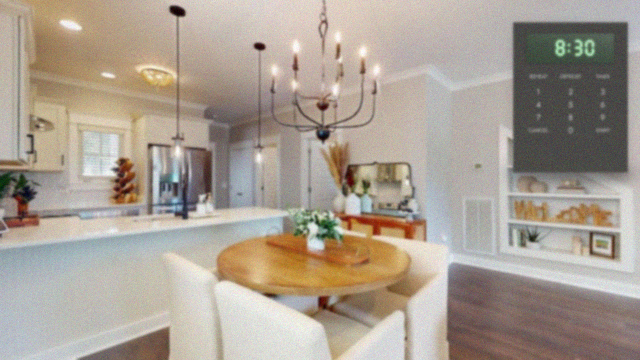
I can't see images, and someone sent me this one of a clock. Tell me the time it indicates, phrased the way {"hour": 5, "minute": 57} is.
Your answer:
{"hour": 8, "minute": 30}
